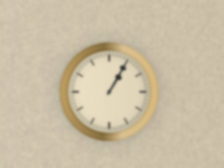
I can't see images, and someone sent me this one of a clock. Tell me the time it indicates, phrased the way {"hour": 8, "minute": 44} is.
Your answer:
{"hour": 1, "minute": 5}
